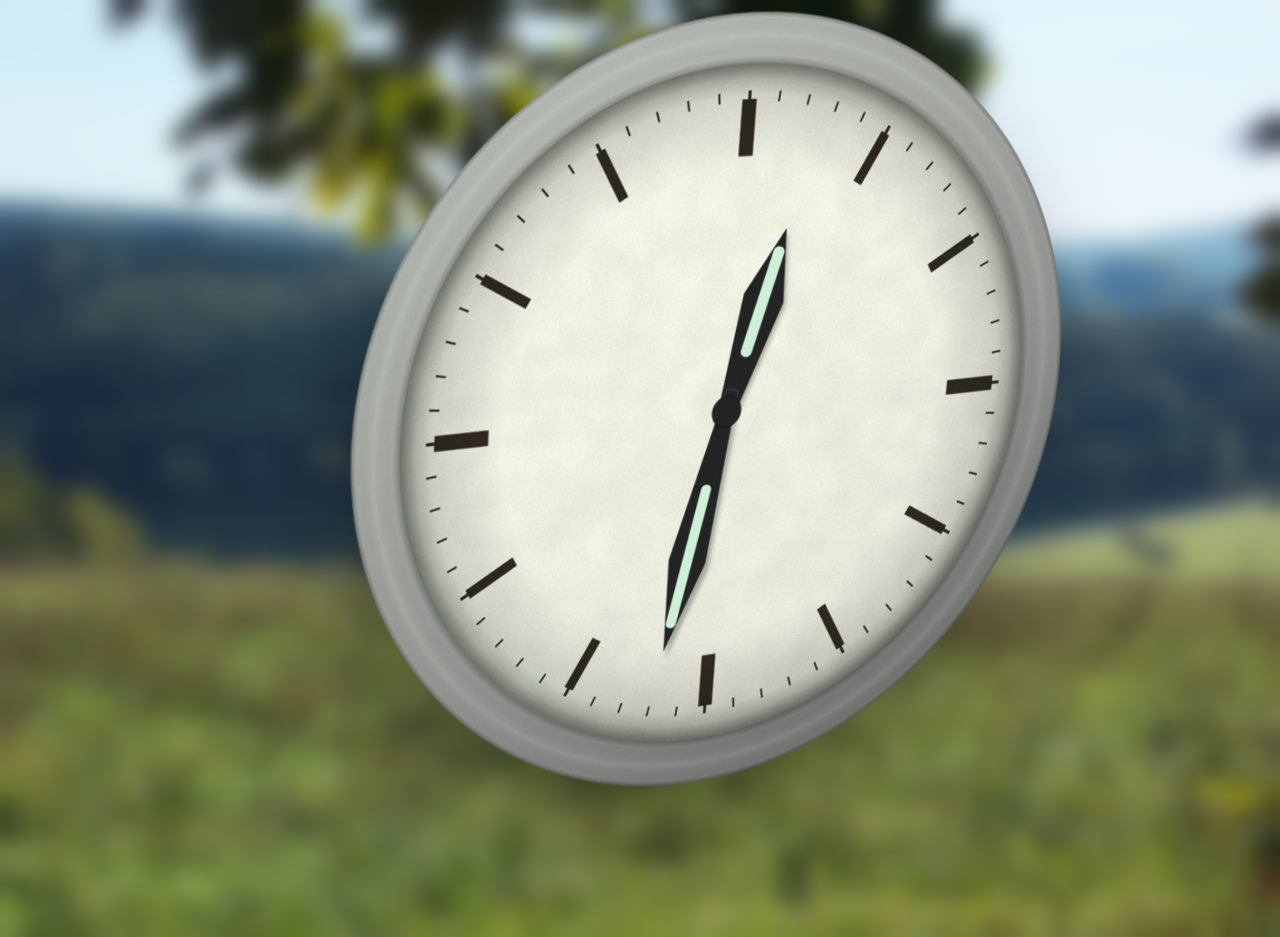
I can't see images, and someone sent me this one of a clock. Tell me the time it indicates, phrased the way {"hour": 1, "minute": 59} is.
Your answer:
{"hour": 12, "minute": 32}
